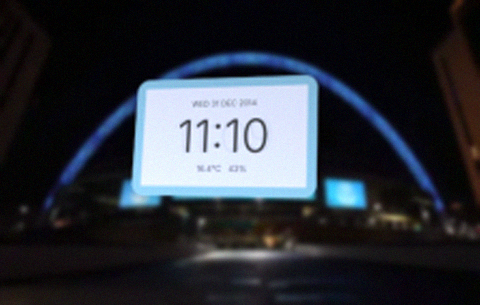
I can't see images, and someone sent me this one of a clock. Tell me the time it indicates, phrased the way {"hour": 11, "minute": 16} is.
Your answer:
{"hour": 11, "minute": 10}
